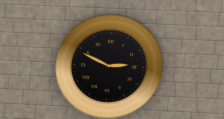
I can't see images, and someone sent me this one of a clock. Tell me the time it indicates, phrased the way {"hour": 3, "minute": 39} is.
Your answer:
{"hour": 2, "minute": 49}
